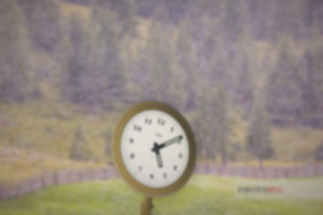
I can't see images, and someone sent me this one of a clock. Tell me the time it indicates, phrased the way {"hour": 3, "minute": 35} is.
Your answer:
{"hour": 5, "minute": 9}
